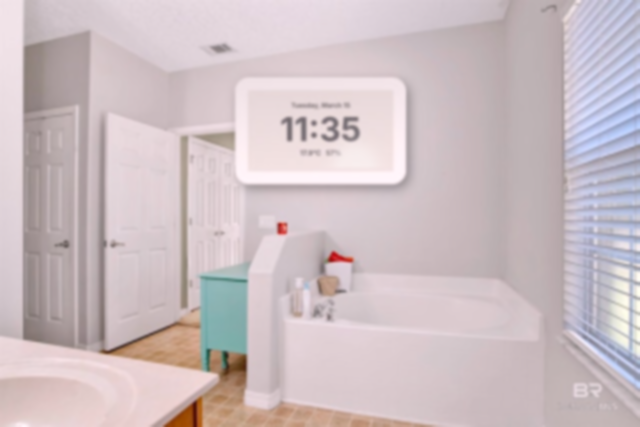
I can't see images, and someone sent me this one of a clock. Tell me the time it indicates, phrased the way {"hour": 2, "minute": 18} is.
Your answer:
{"hour": 11, "minute": 35}
